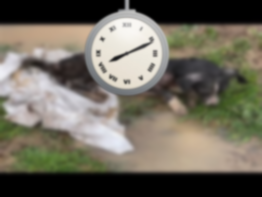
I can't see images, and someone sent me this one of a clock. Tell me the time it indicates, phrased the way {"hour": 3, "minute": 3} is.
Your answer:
{"hour": 8, "minute": 11}
